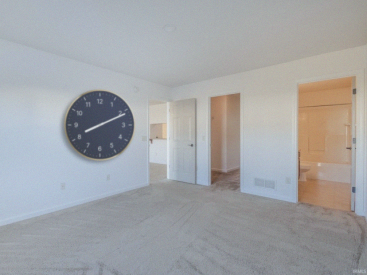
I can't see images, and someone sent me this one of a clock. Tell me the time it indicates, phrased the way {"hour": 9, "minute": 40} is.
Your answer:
{"hour": 8, "minute": 11}
